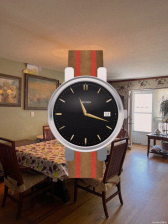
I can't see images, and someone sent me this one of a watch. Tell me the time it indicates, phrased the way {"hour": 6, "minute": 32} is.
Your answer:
{"hour": 11, "minute": 18}
